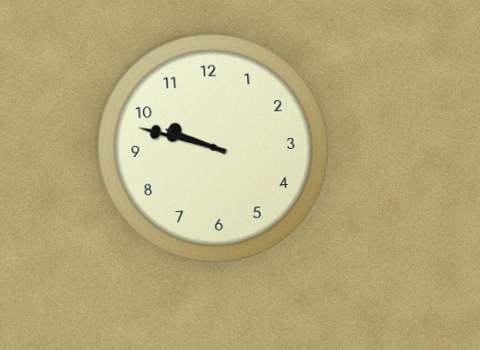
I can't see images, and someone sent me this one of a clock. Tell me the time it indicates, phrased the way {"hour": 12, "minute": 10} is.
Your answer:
{"hour": 9, "minute": 48}
